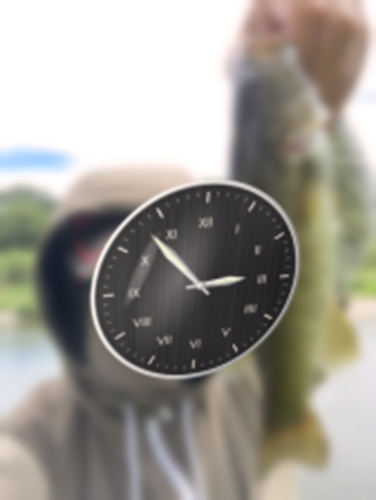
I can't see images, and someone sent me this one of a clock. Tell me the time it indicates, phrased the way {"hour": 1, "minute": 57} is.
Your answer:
{"hour": 2, "minute": 53}
